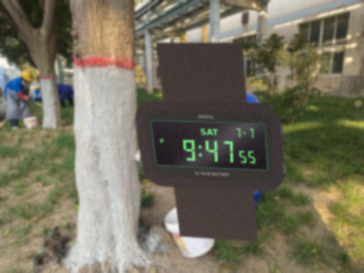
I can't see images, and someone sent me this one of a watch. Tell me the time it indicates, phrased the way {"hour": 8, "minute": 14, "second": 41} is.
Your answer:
{"hour": 9, "minute": 47, "second": 55}
